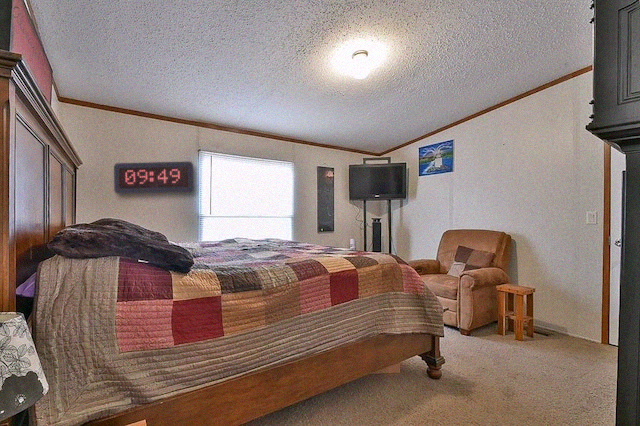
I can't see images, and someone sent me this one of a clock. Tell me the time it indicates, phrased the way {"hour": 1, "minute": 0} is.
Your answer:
{"hour": 9, "minute": 49}
